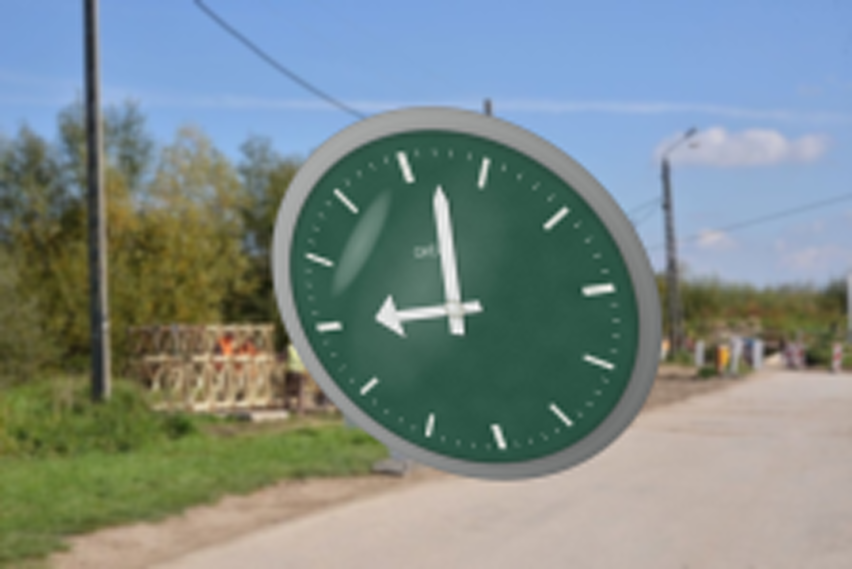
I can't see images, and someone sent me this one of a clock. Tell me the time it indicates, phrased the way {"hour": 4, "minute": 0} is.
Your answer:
{"hour": 9, "minute": 2}
